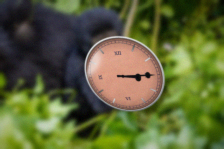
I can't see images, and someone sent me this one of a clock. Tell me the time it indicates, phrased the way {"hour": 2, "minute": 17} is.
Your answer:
{"hour": 3, "minute": 15}
